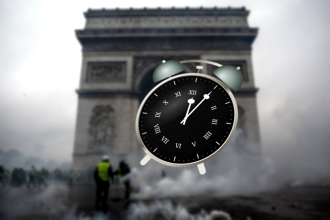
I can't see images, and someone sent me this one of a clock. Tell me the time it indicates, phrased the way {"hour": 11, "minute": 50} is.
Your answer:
{"hour": 12, "minute": 5}
